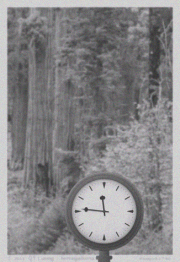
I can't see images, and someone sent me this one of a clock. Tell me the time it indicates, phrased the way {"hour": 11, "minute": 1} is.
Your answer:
{"hour": 11, "minute": 46}
